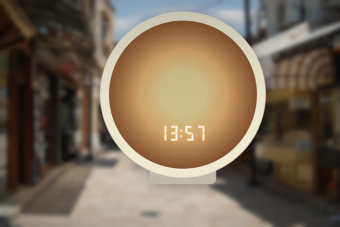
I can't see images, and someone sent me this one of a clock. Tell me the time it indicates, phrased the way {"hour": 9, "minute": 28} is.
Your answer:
{"hour": 13, "minute": 57}
